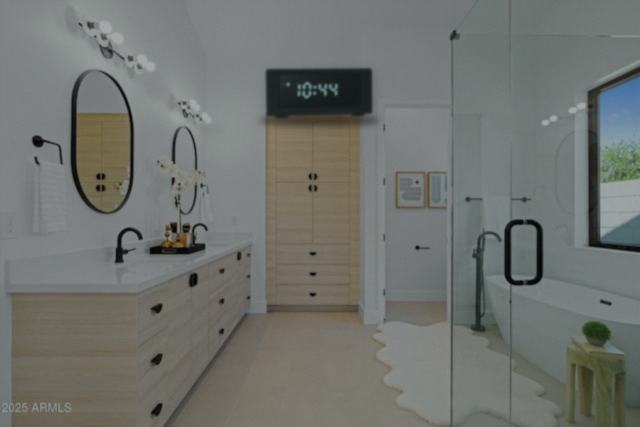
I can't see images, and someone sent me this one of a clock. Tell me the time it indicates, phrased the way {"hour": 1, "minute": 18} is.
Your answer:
{"hour": 10, "minute": 44}
